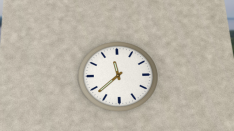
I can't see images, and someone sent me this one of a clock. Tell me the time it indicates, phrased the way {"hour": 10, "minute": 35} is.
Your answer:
{"hour": 11, "minute": 38}
